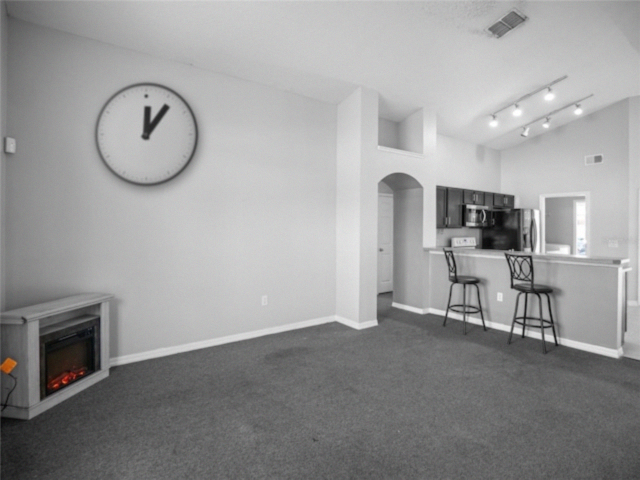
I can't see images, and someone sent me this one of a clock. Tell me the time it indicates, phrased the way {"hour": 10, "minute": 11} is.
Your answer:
{"hour": 12, "minute": 6}
